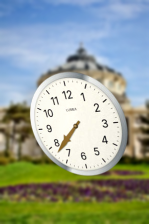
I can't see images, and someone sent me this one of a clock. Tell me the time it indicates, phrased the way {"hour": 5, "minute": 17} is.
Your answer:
{"hour": 7, "minute": 38}
